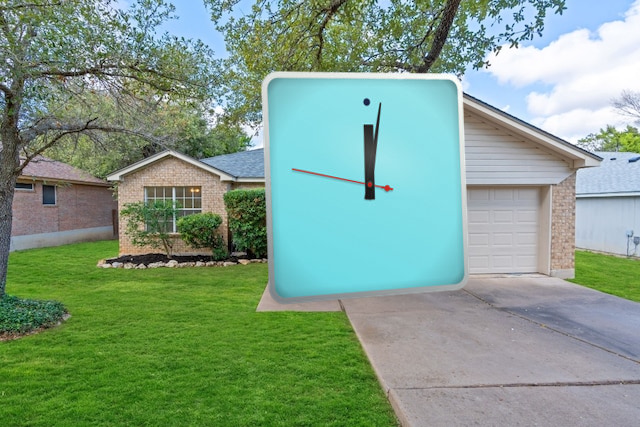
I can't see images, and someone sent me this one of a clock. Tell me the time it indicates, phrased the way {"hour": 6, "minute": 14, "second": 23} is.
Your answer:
{"hour": 12, "minute": 1, "second": 47}
